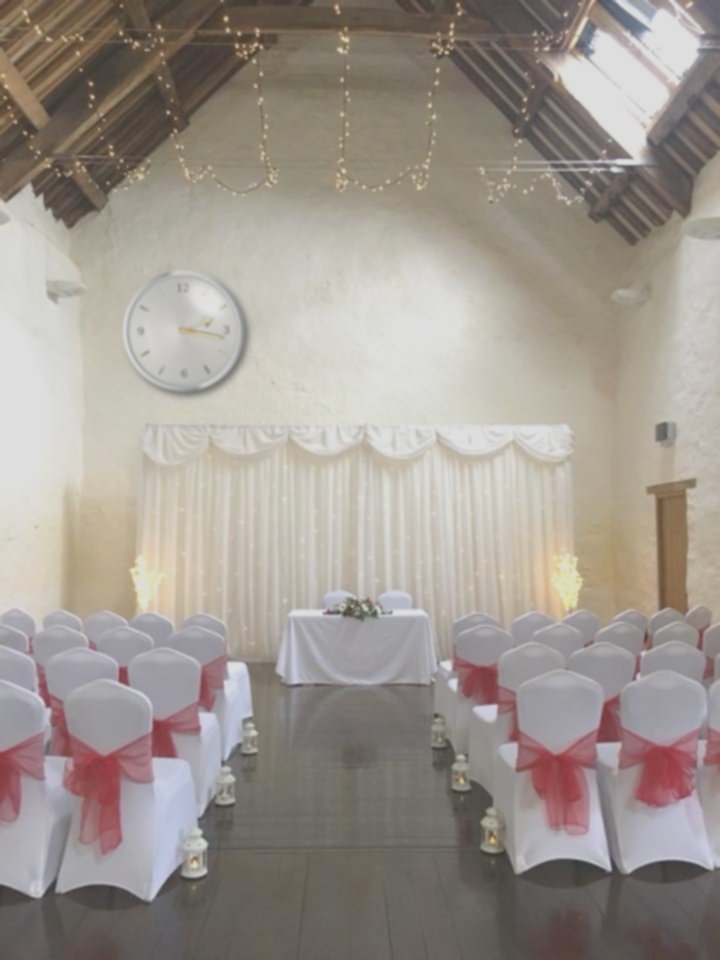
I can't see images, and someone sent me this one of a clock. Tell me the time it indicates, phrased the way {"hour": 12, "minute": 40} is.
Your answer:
{"hour": 2, "minute": 17}
